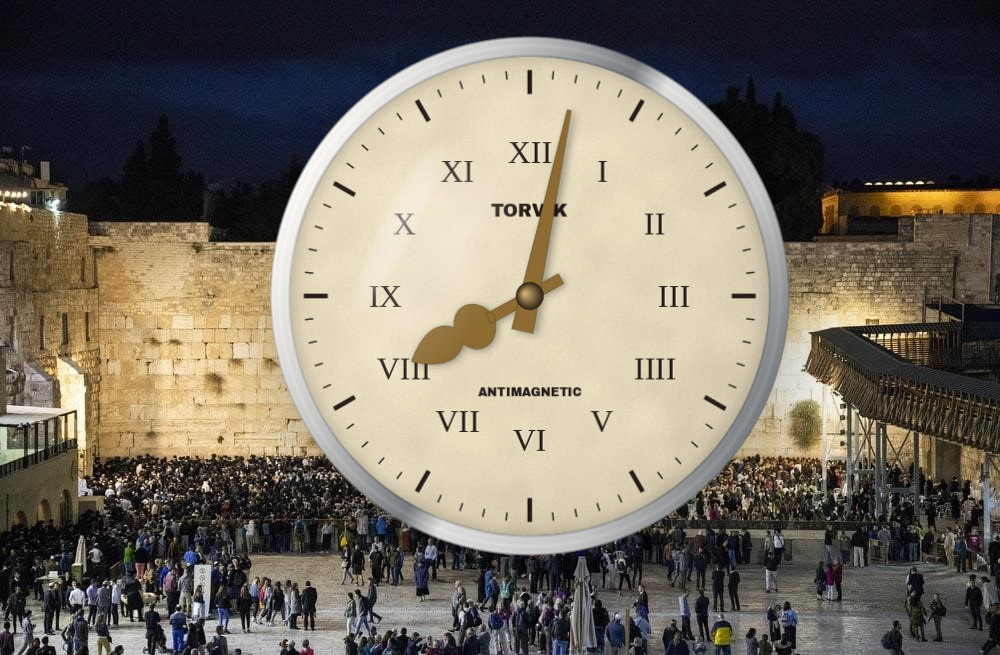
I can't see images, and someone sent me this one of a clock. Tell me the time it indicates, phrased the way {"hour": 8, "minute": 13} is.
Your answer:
{"hour": 8, "minute": 2}
